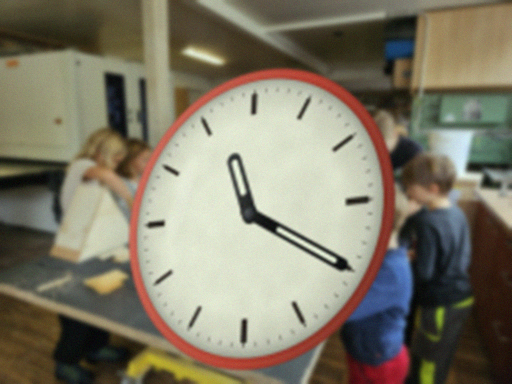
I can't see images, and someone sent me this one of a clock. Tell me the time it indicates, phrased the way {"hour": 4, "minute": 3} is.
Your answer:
{"hour": 11, "minute": 20}
